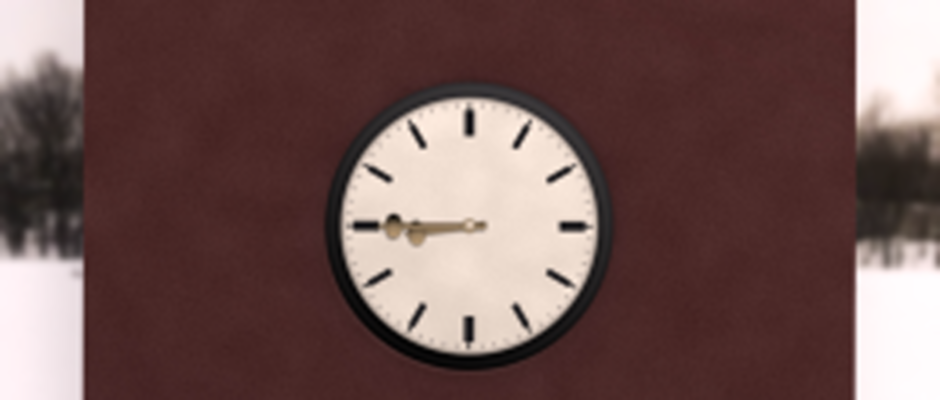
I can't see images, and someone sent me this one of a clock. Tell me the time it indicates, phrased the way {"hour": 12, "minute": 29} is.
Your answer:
{"hour": 8, "minute": 45}
